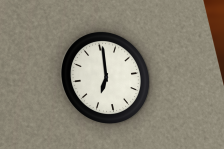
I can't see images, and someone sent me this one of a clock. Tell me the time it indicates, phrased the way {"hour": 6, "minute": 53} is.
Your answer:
{"hour": 7, "minute": 1}
